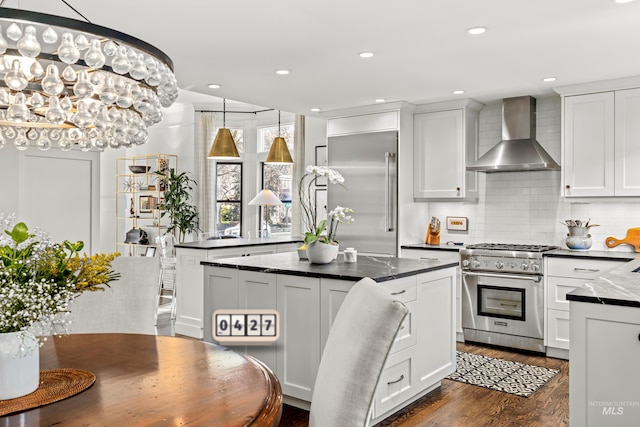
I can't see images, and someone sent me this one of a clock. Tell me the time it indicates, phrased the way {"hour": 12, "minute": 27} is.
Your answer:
{"hour": 4, "minute": 27}
